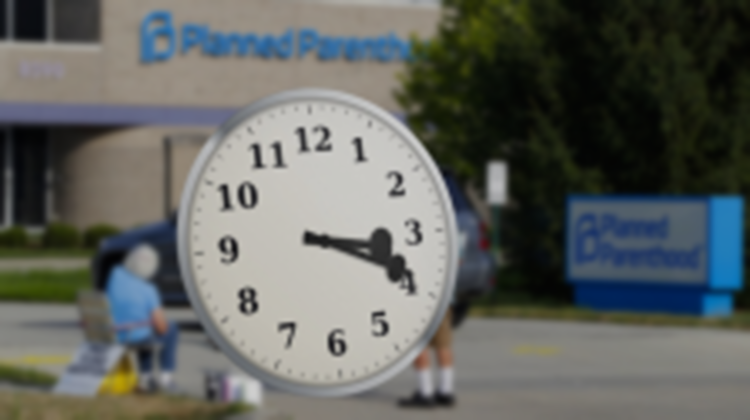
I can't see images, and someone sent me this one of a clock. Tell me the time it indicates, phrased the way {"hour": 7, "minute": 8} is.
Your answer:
{"hour": 3, "minute": 19}
